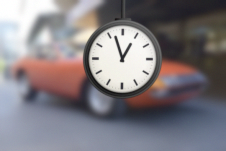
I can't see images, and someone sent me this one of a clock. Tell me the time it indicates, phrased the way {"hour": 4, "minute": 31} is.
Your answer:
{"hour": 12, "minute": 57}
